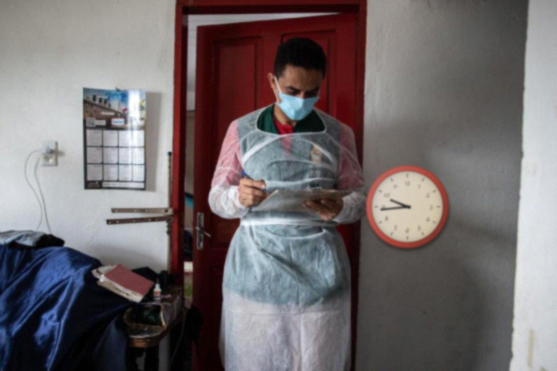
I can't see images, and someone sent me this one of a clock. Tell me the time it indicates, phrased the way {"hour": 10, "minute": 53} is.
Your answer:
{"hour": 9, "minute": 44}
